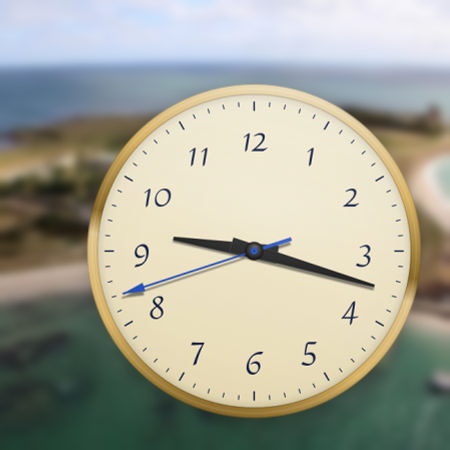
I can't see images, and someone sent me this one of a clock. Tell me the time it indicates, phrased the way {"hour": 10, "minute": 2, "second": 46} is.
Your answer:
{"hour": 9, "minute": 17, "second": 42}
